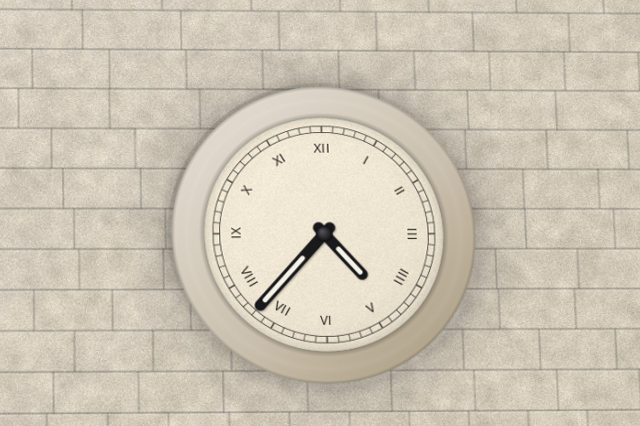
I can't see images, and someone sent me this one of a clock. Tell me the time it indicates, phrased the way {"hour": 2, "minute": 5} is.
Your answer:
{"hour": 4, "minute": 37}
